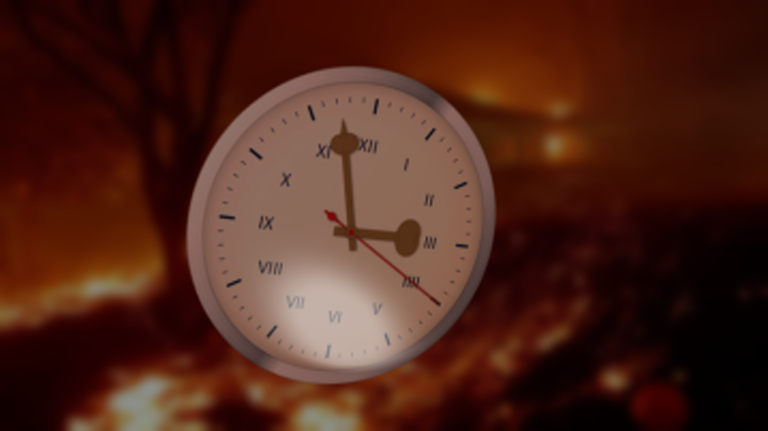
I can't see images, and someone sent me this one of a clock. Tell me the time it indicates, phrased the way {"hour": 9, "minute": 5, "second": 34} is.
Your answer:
{"hour": 2, "minute": 57, "second": 20}
